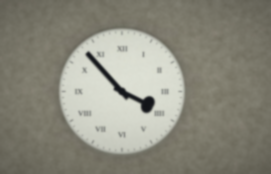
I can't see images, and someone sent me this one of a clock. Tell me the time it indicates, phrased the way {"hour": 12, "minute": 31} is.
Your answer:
{"hour": 3, "minute": 53}
